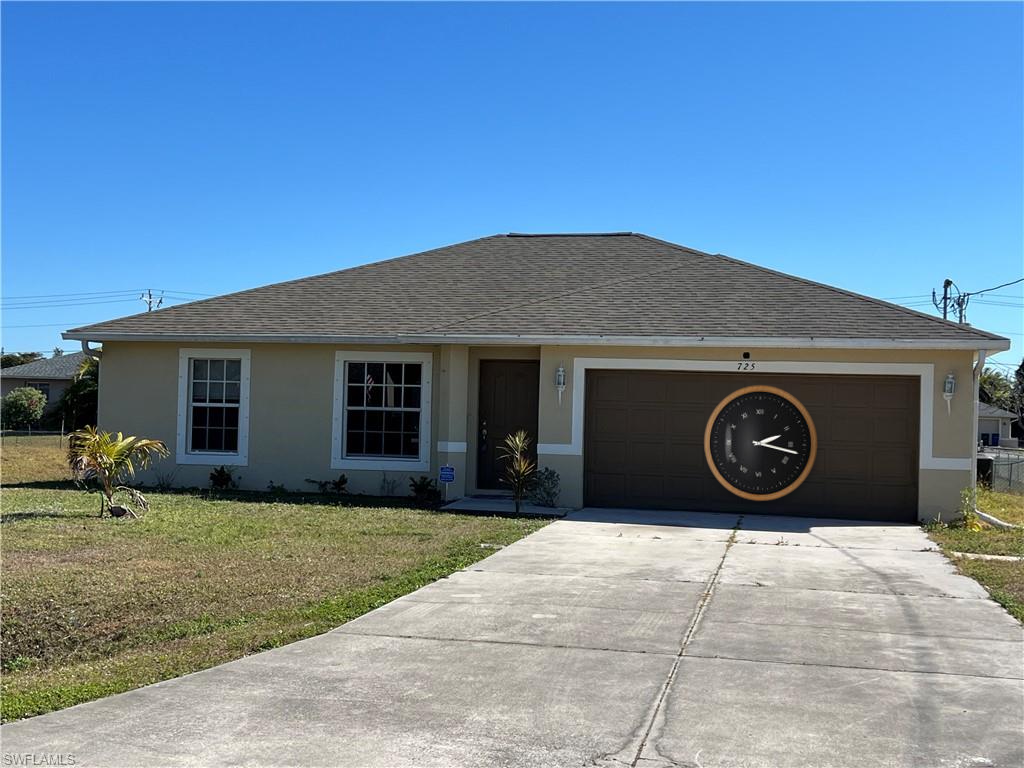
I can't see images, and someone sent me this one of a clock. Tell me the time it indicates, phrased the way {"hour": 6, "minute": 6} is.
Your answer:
{"hour": 2, "minute": 17}
